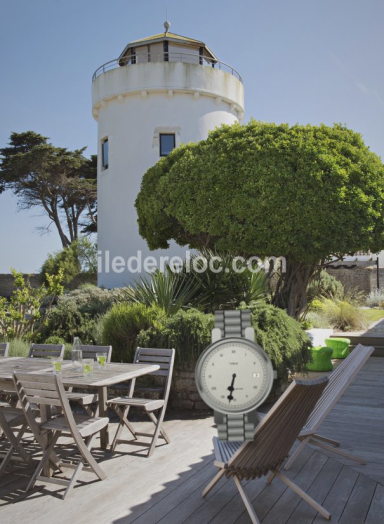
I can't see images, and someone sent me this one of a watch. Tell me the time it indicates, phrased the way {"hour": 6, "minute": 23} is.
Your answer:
{"hour": 6, "minute": 32}
